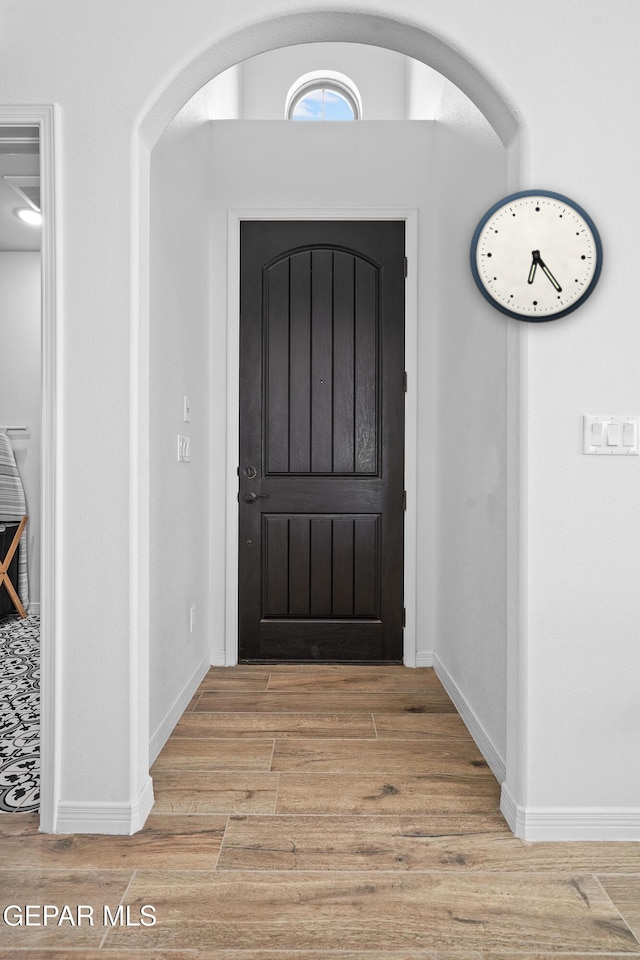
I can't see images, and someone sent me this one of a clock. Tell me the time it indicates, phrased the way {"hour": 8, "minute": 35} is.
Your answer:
{"hour": 6, "minute": 24}
